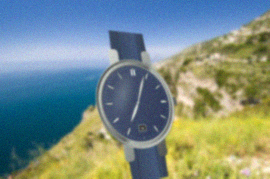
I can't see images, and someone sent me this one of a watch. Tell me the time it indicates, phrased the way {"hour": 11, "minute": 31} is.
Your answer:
{"hour": 7, "minute": 4}
